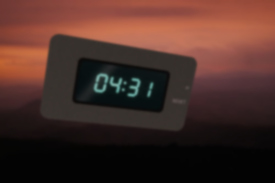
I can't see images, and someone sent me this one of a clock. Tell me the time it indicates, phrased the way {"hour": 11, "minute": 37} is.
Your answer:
{"hour": 4, "minute": 31}
